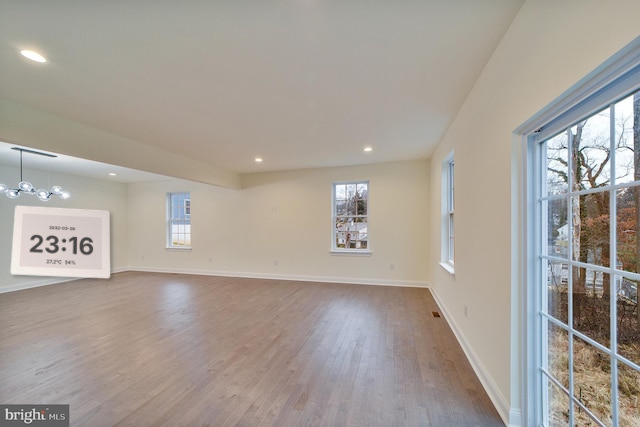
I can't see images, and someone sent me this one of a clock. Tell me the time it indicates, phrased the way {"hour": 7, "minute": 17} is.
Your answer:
{"hour": 23, "minute": 16}
